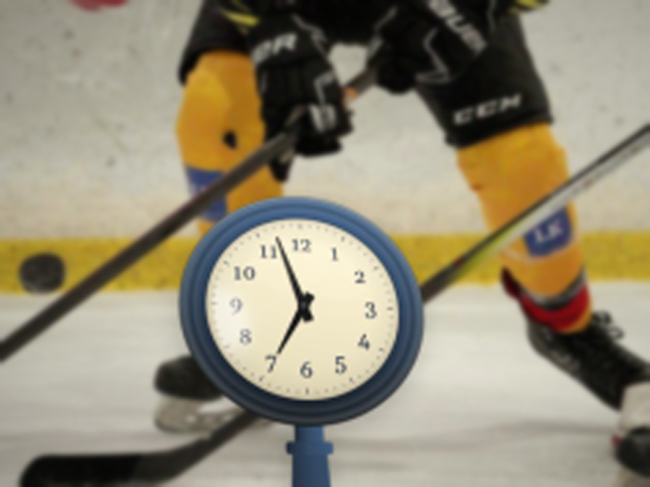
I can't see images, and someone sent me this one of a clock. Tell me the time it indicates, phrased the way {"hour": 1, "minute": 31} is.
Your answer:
{"hour": 6, "minute": 57}
